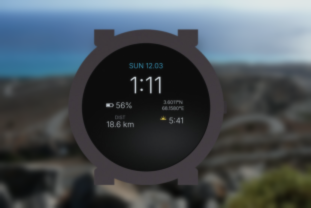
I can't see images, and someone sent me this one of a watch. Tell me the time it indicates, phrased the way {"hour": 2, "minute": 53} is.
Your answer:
{"hour": 1, "minute": 11}
